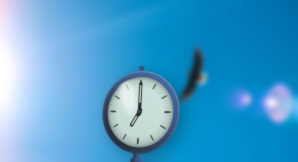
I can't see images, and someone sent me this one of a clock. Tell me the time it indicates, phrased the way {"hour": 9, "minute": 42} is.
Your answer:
{"hour": 7, "minute": 0}
